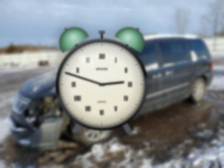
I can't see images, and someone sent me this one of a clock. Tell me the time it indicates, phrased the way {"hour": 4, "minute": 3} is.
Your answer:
{"hour": 2, "minute": 48}
